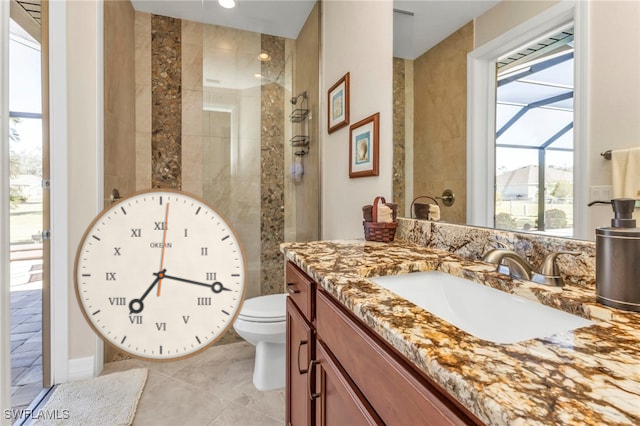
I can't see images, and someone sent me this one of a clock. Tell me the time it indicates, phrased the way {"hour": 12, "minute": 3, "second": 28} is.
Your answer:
{"hour": 7, "minute": 17, "second": 1}
